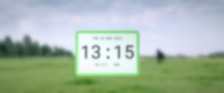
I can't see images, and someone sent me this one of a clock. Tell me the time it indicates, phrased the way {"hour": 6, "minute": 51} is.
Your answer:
{"hour": 13, "minute": 15}
